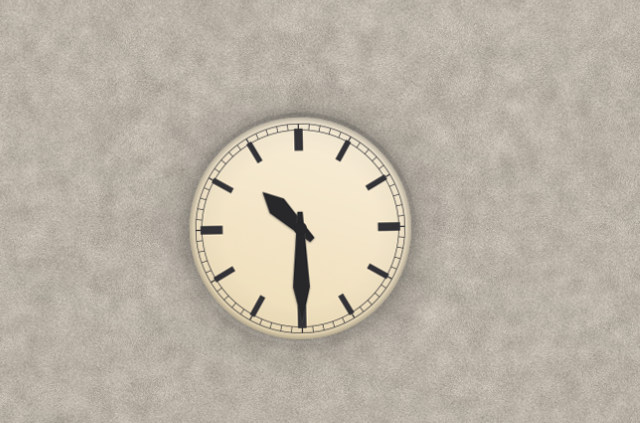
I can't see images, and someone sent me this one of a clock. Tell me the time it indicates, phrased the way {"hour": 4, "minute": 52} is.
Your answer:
{"hour": 10, "minute": 30}
